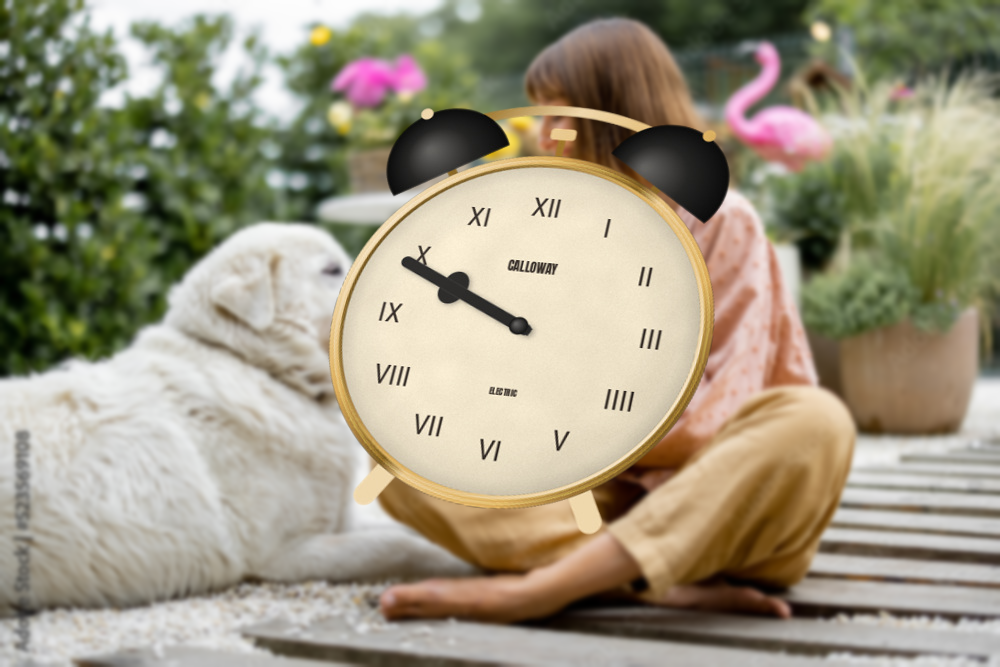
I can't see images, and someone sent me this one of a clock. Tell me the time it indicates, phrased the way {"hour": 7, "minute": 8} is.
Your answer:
{"hour": 9, "minute": 49}
